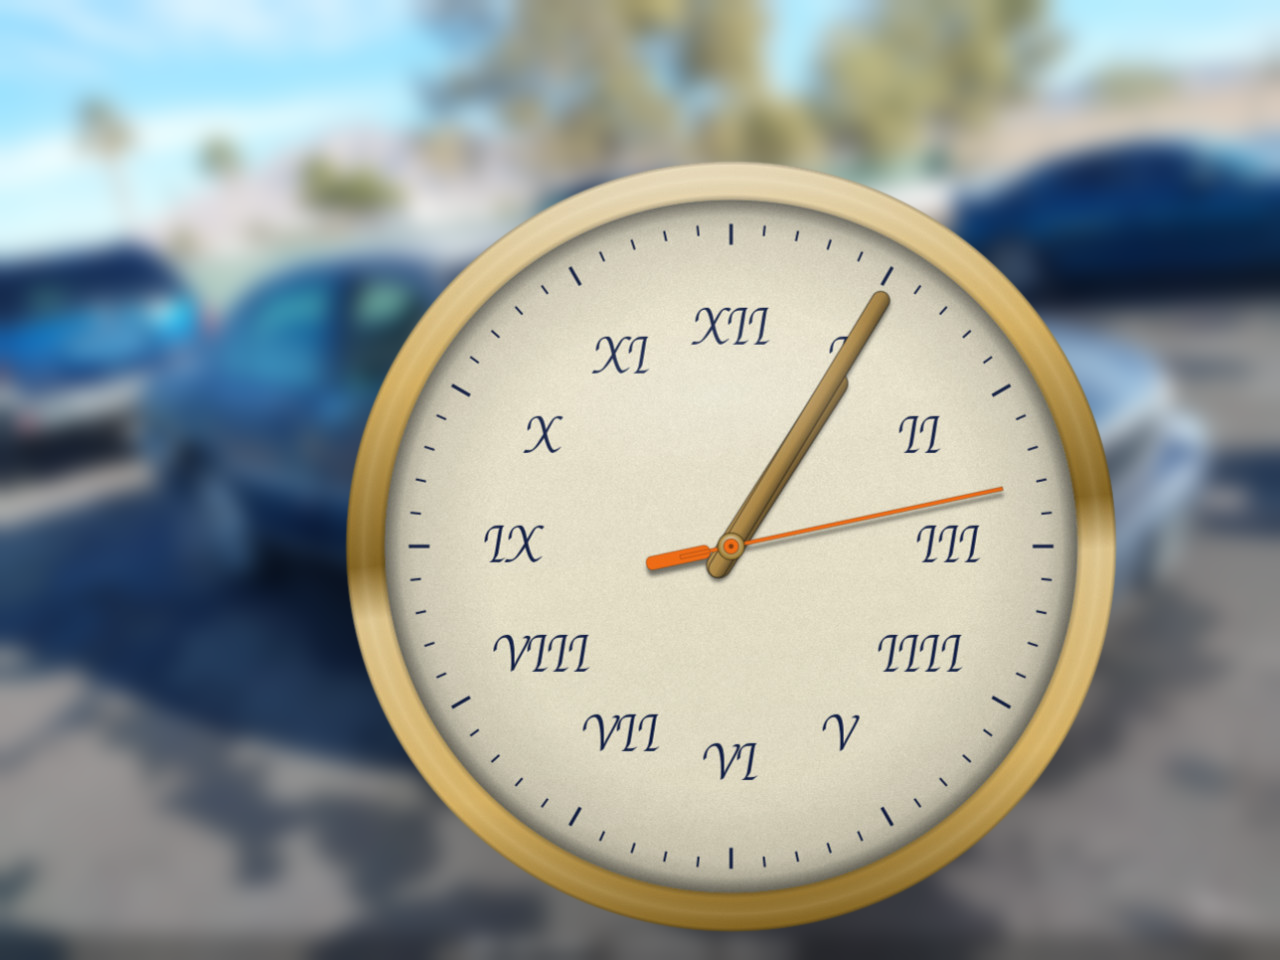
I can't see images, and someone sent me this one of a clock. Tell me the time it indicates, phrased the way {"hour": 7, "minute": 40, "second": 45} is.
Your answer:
{"hour": 1, "minute": 5, "second": 13}
